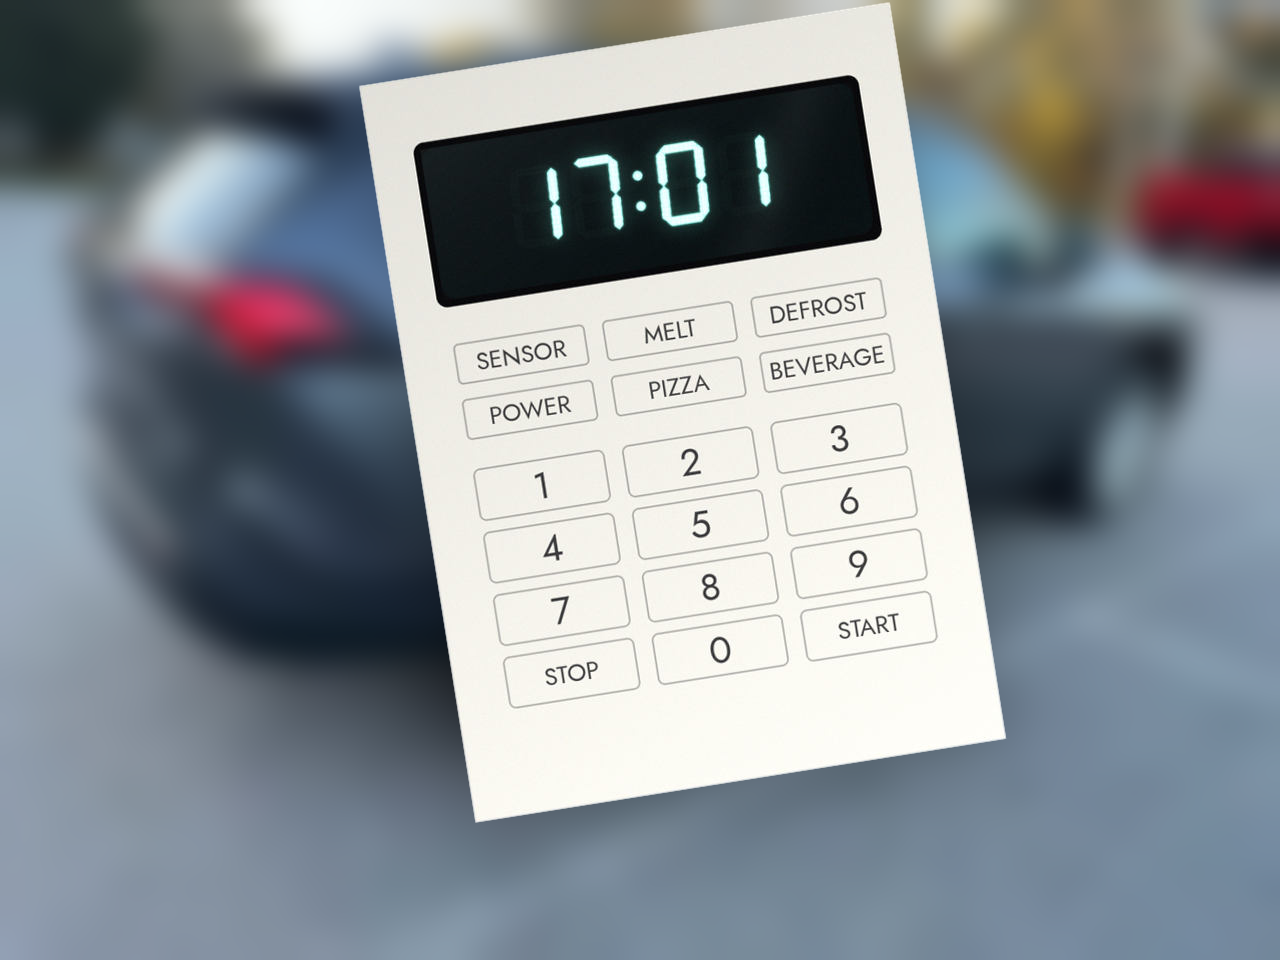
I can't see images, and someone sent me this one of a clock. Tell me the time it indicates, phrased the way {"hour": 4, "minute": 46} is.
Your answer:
{"hour": 17, "minute": 1}
